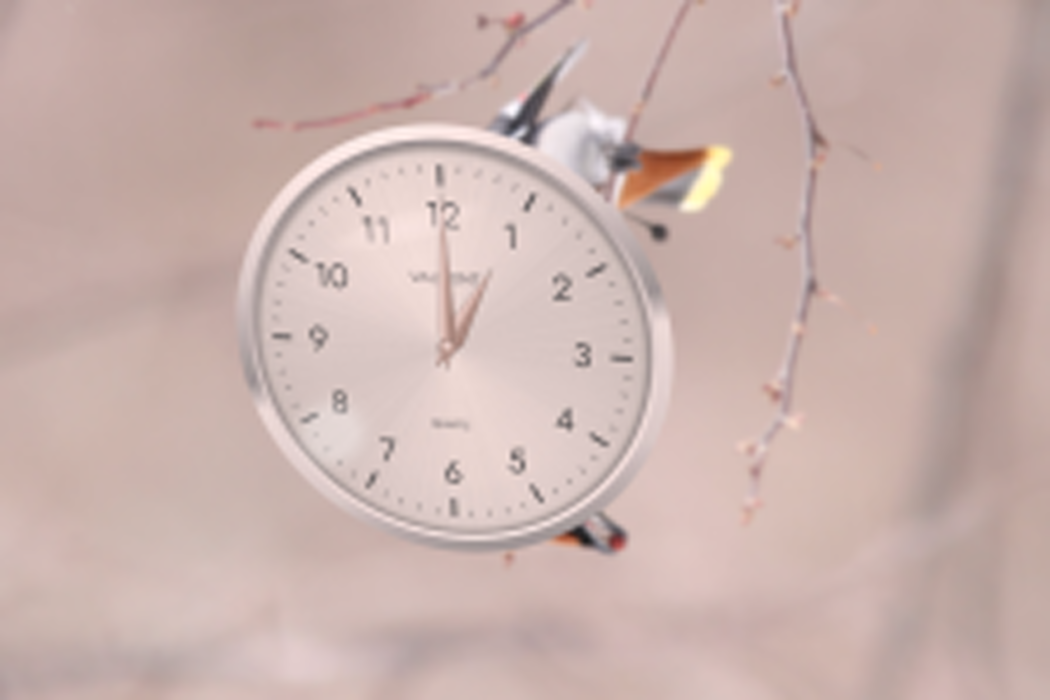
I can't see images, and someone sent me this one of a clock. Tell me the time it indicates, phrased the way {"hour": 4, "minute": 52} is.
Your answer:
{"hour": 1, "minute": 0}
